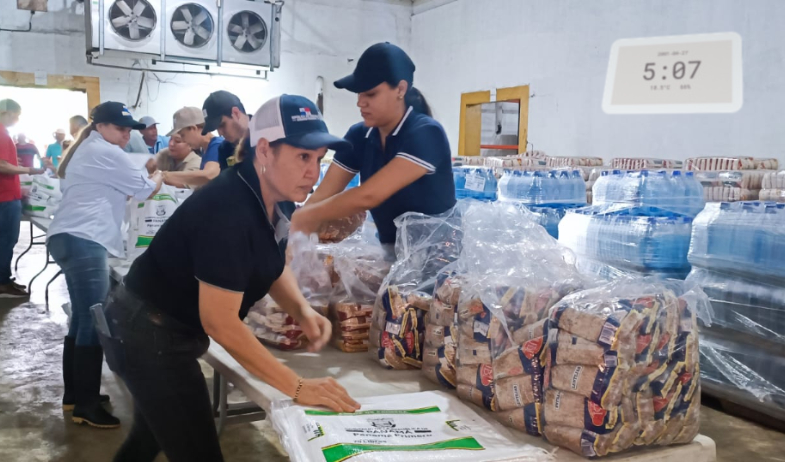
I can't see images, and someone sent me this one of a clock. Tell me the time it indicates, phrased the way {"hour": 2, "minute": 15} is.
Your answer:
{"hour": 5, "minute": 7}
